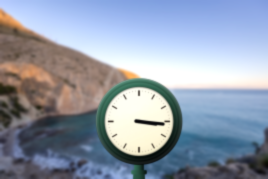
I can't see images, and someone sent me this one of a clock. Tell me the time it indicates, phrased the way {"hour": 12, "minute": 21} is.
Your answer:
{"hour": 3, "minute": 16}
